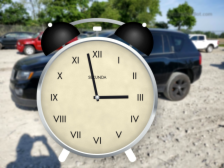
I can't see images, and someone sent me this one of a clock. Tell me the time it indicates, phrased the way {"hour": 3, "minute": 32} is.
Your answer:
{"hour": 2, "minute": 58}
